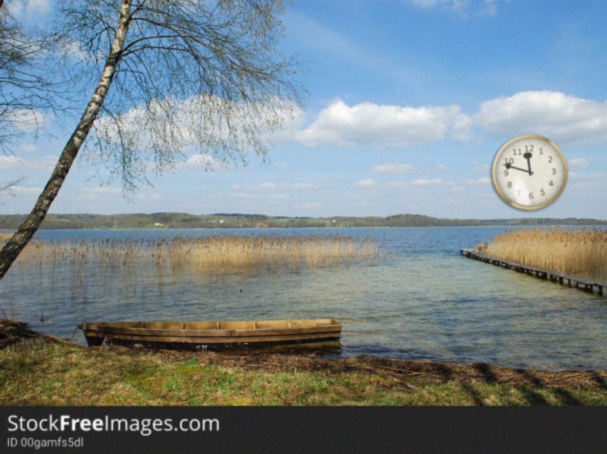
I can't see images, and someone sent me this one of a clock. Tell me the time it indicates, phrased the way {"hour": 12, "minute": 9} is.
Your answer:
{"hour": 11, "minute": 48}
